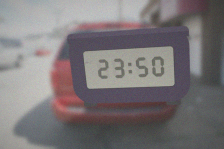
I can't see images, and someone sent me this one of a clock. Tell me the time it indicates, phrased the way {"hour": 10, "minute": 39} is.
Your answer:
{"hour": 23, "minute": 50}
